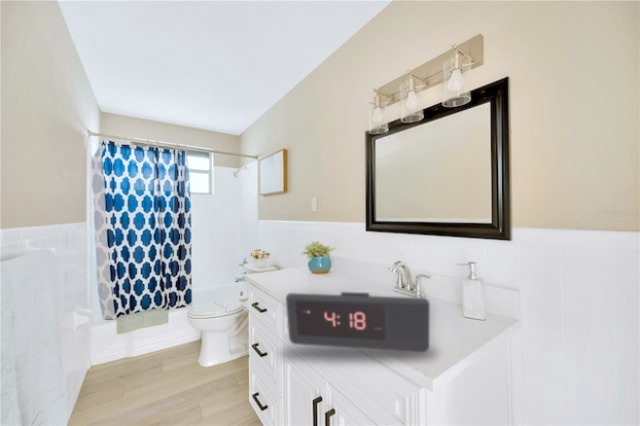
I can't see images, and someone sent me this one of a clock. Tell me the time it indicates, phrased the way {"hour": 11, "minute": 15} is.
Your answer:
{"hour": 4, "minute": 18}
